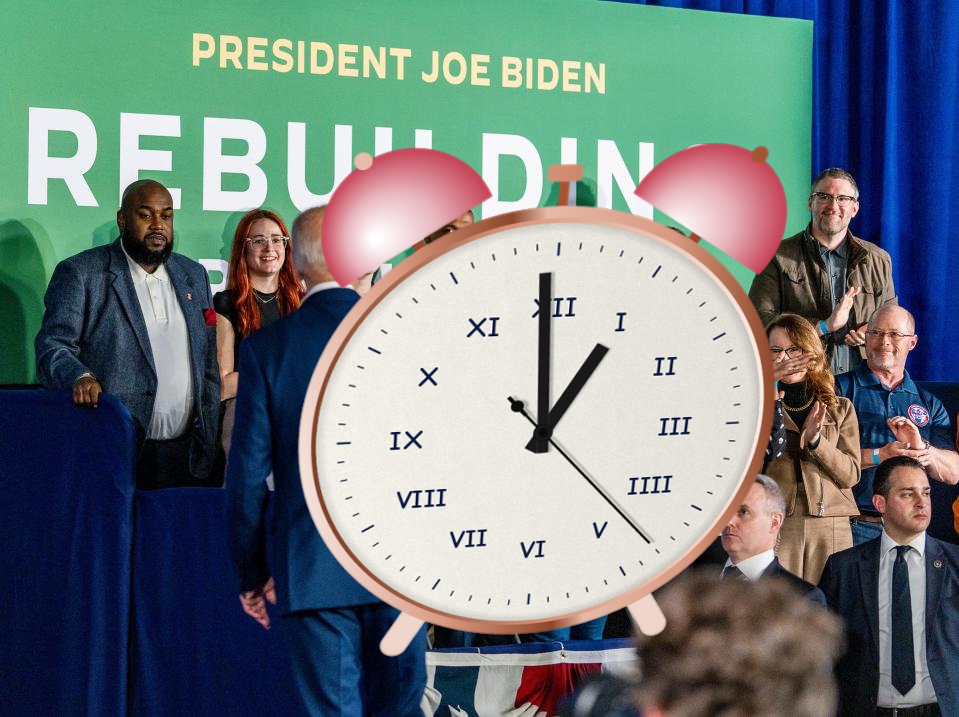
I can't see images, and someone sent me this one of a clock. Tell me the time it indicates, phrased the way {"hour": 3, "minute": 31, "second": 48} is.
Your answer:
{"hour": 12, "minute": 59, "second": 23}
